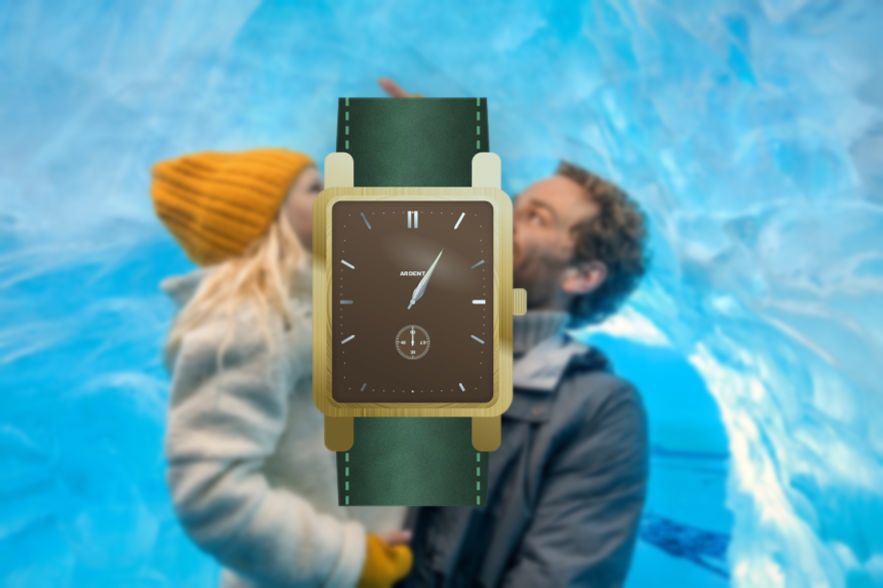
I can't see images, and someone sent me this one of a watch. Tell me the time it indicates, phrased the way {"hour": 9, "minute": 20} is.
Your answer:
{"hour": 1, "minute": 5}
